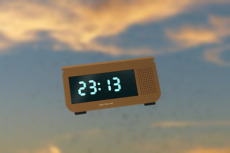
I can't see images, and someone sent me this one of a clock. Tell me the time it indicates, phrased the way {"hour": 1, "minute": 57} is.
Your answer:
{"hour": 23, "minute": 13}
